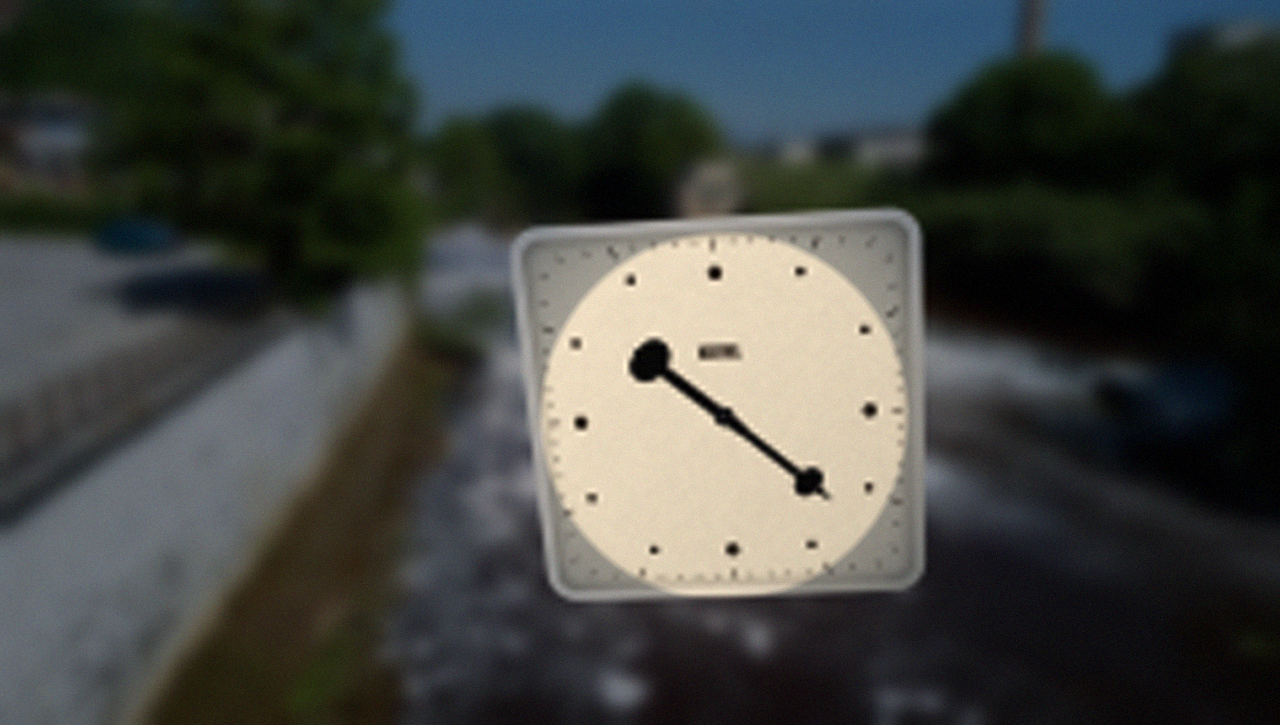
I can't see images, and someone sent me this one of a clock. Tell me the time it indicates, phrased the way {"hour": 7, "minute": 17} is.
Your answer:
{"hour": 10, "minute": 22}
